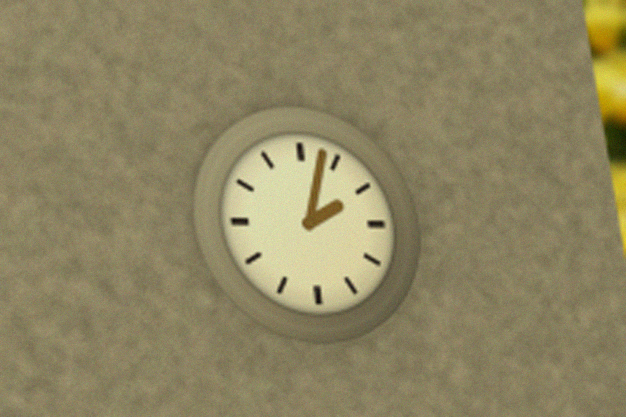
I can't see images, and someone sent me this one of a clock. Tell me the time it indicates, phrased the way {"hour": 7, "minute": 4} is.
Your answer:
{"hour": 2, "minute": 3}
